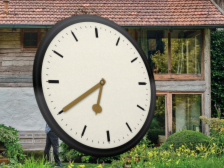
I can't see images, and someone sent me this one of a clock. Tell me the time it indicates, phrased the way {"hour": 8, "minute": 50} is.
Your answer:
{"hour": 6, "minute": 40}
